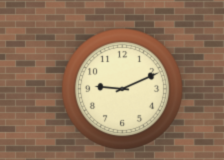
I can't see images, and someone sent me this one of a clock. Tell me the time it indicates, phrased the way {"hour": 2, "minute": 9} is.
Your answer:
{"hour": 9, "minute": 11}
